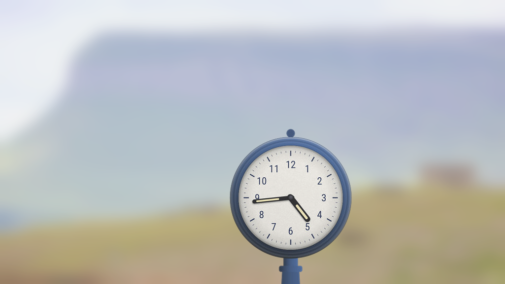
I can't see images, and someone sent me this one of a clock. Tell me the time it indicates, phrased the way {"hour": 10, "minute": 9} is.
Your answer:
{"hour": 4, "minute": 44}
